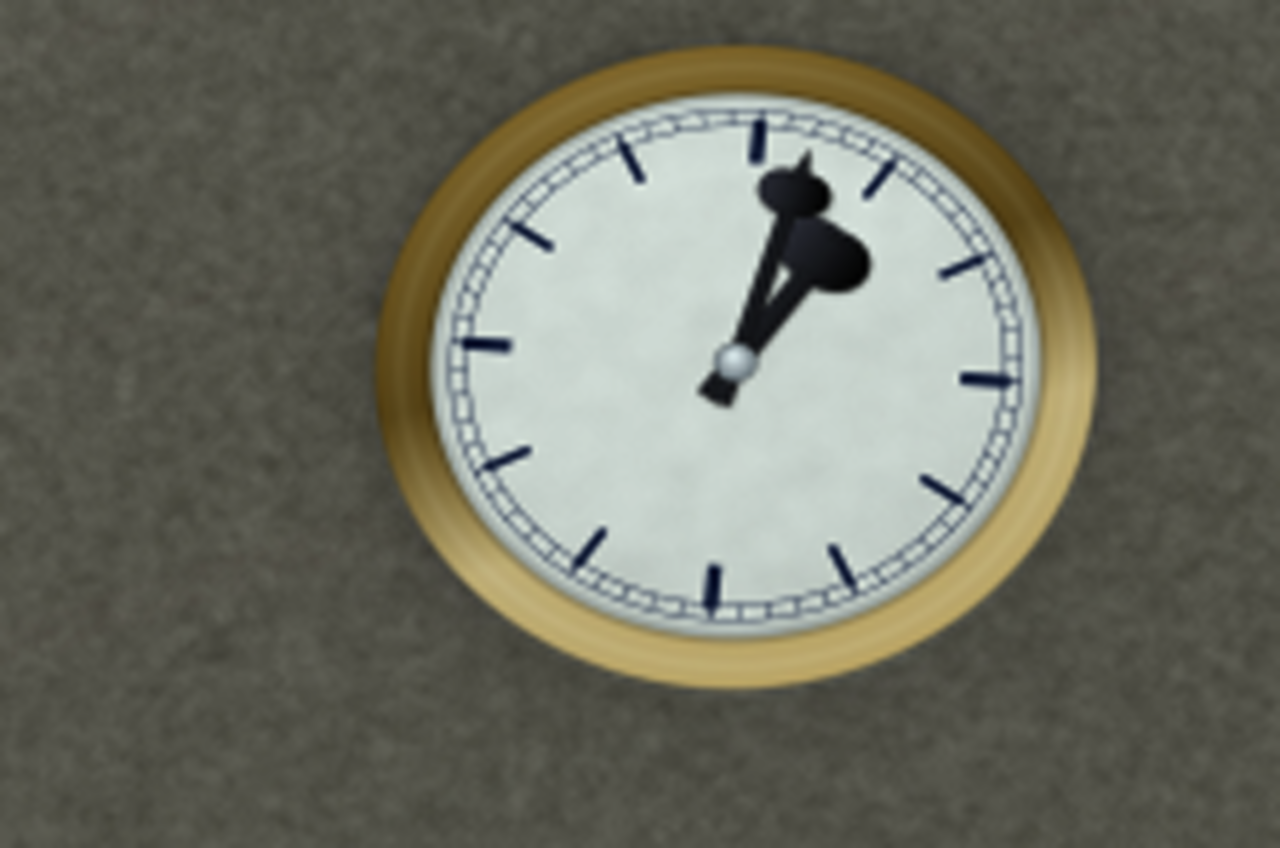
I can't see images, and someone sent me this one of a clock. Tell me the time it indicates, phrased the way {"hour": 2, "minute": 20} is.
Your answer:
{"hour": 1, "minute": 2}
